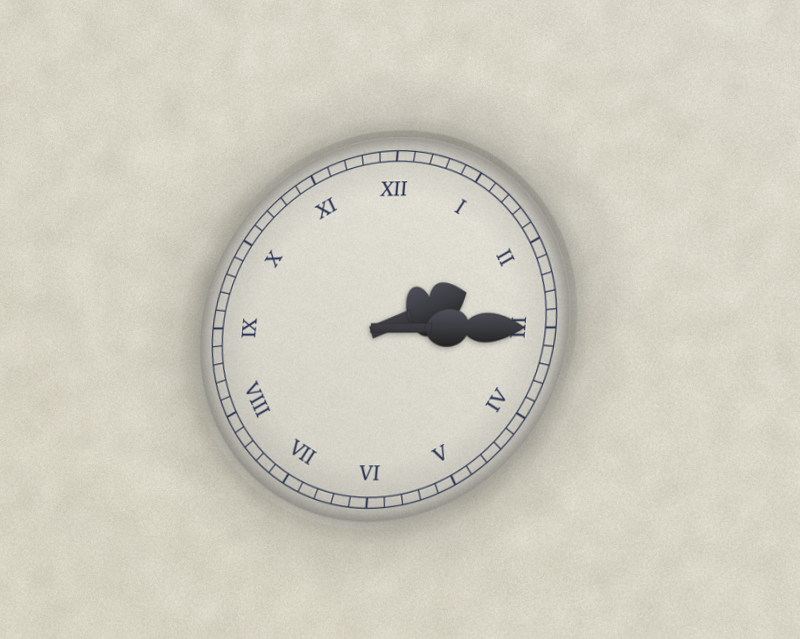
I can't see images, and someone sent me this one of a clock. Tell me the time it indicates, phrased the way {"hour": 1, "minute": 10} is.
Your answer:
{"hour": 2, "minute": 15}
